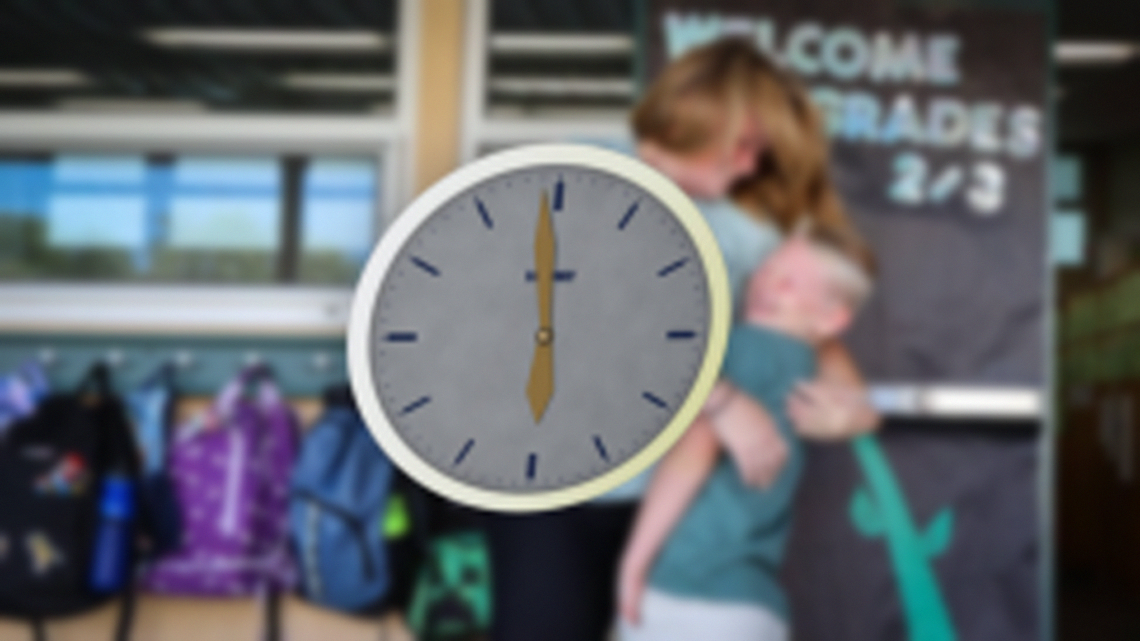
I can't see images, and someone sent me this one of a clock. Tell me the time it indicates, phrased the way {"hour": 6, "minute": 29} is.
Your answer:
{"hour": 5, "minute": 59}
